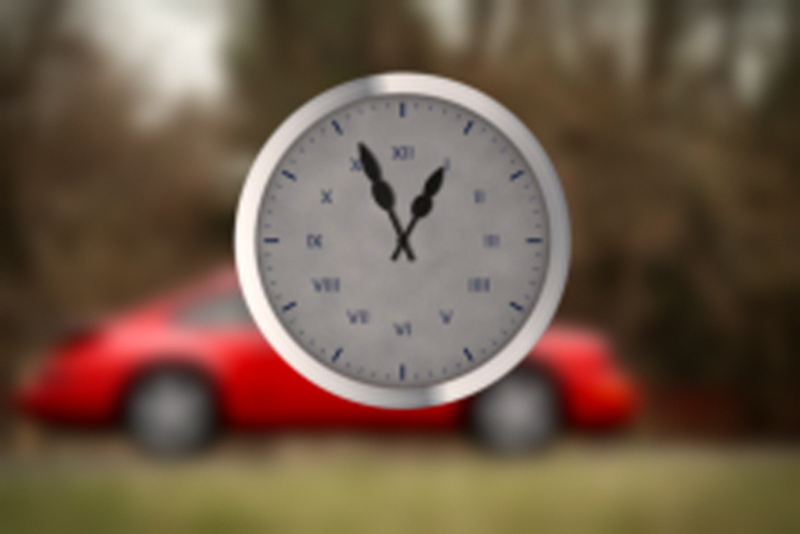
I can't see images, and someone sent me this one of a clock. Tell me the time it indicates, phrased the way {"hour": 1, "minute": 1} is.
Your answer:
{"hour": 12, "minute": 56}
